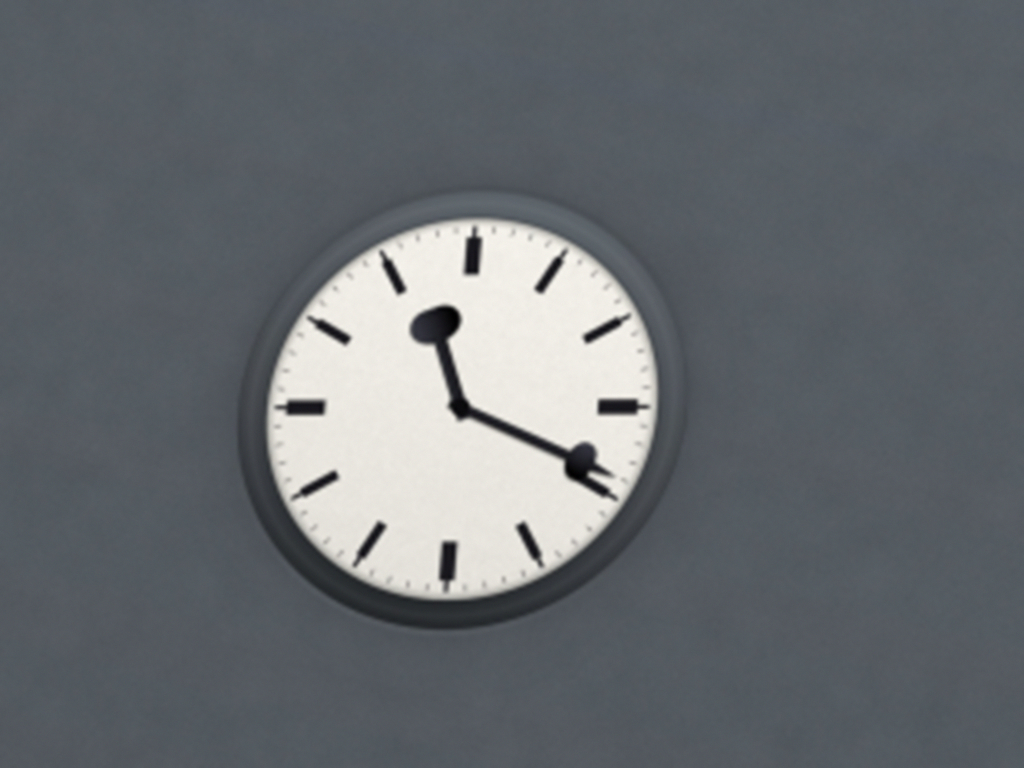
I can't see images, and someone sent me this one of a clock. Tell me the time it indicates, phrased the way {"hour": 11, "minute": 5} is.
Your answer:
{"hour": 11, "minute": 19}
